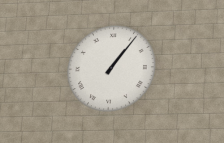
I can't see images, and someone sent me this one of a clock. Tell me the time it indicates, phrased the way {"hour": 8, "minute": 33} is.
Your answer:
{"hour": 1, "minute": 6}
